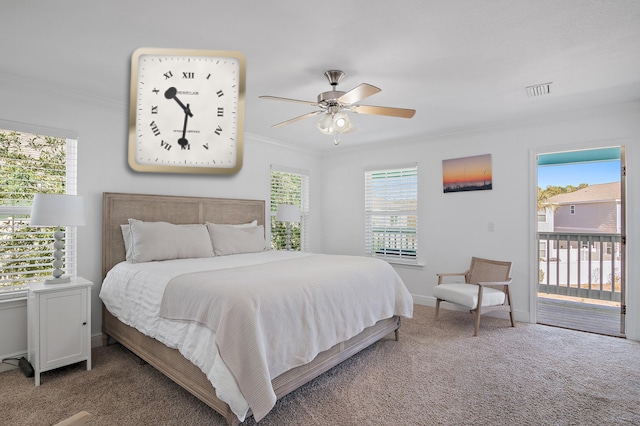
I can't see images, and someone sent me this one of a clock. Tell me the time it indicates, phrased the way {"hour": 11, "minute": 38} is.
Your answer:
{"hour": 10, "minute": 31}
